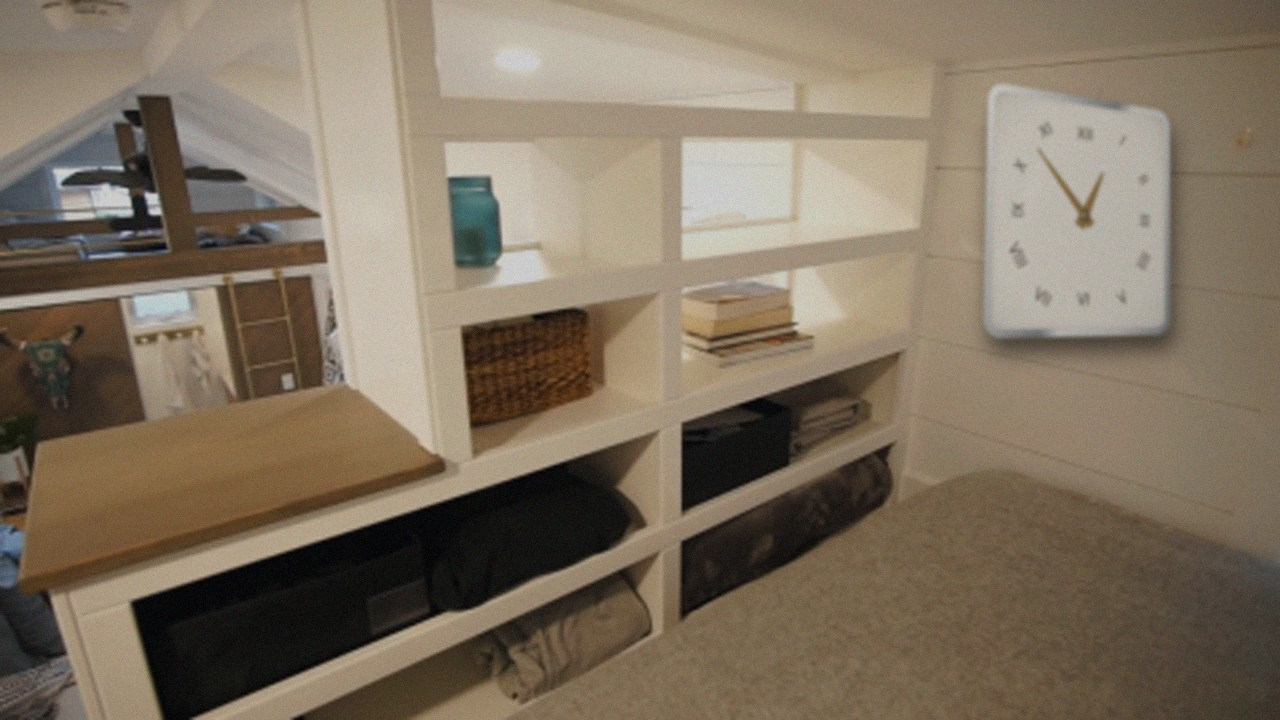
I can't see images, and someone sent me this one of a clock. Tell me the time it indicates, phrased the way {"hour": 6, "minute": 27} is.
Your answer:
{"hour": 12, "minute": 53}
